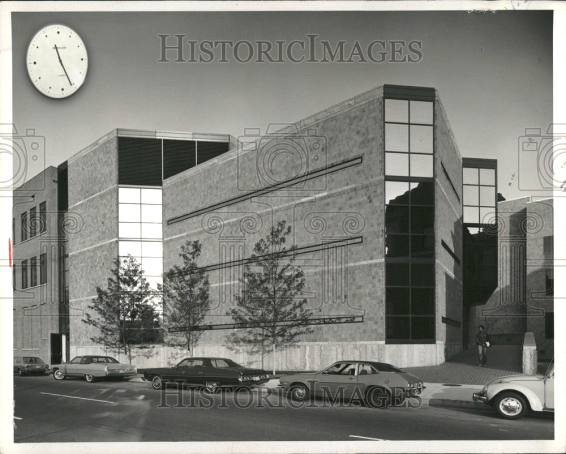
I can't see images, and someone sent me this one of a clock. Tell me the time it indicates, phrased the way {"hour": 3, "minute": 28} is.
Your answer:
{"hour": 11, "minute": 26}
